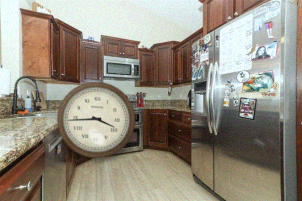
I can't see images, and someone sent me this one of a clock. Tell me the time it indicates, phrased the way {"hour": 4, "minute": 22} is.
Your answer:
{"hour": 3, "minute": 44}
